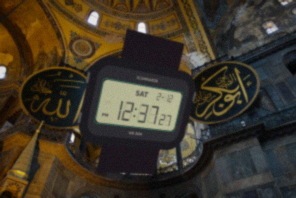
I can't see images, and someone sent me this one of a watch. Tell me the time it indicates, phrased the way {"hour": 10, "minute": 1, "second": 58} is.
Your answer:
{"hour": 12, "minute": 37, "second": 27}
